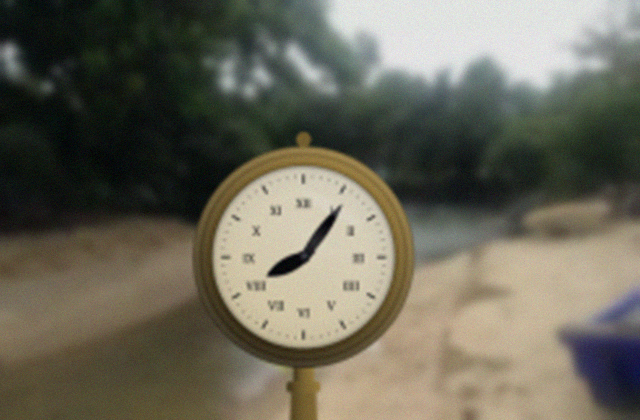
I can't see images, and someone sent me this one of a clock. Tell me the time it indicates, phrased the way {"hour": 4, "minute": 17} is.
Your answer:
{"hour": 8, "minute": 6}
